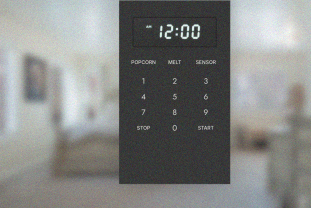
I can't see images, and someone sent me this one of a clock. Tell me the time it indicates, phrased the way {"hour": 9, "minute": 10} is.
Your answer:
{"hour": 12, "minute": 0}
